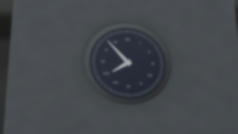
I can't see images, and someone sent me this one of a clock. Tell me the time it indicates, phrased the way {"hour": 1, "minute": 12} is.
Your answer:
{"hour": 7, "minute": 53}
